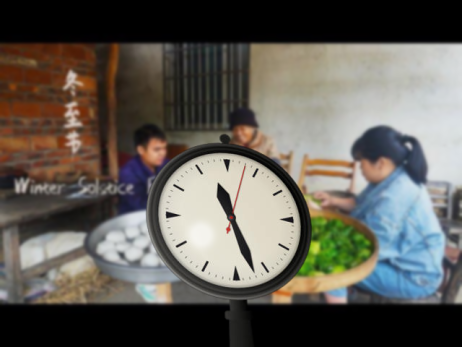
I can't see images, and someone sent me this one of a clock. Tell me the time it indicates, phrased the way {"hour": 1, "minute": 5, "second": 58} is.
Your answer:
{"hour": 11, "minute": 27, "second": 3}
